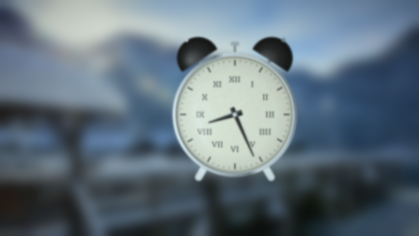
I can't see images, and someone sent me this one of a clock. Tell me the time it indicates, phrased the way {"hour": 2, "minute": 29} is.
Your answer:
{"hour": 8, "minute": 26}
